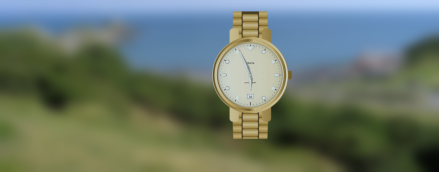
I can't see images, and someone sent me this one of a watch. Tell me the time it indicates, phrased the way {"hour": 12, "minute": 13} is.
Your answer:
{"hour": 5, "minute": 56}
